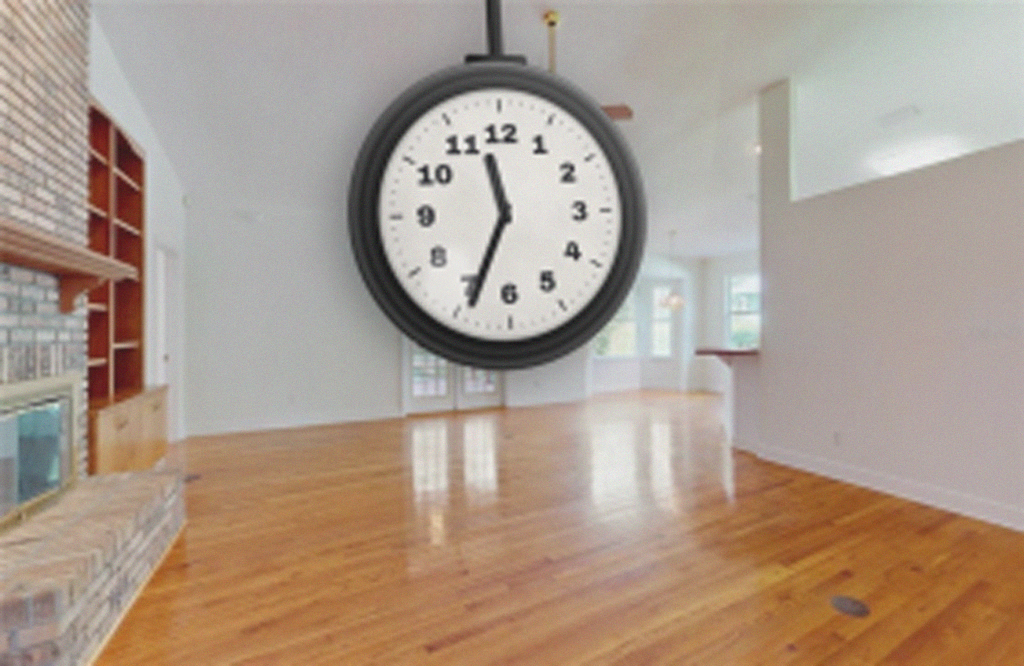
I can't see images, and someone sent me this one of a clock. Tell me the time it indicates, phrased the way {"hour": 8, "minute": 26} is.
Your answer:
{"hour": 11, "minute": 34}
